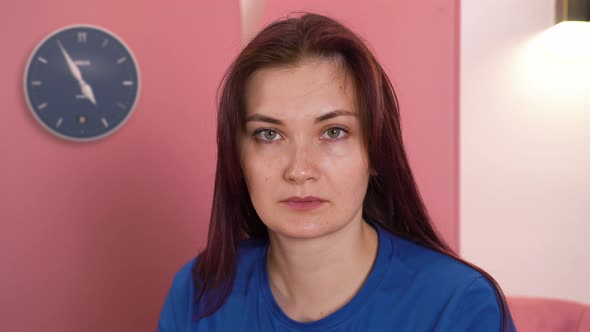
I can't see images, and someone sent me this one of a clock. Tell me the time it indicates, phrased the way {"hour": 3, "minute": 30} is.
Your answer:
{"hour": 4, "minute": 55}
